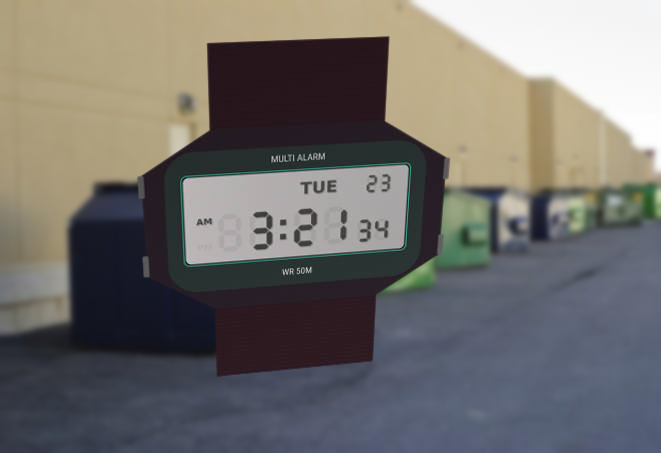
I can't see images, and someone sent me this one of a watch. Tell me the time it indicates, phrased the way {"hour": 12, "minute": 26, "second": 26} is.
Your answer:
{"hour": 3, "minute": 21, "second": 34}
